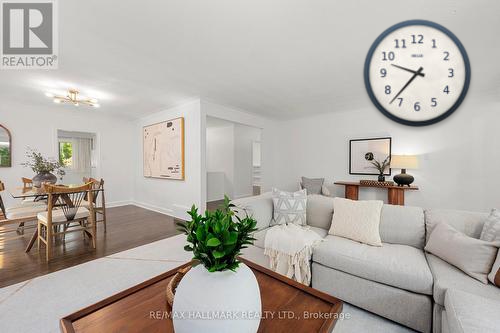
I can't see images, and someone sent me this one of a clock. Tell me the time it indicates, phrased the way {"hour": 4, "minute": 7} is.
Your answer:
{"hour": 9, "minute": 37}
